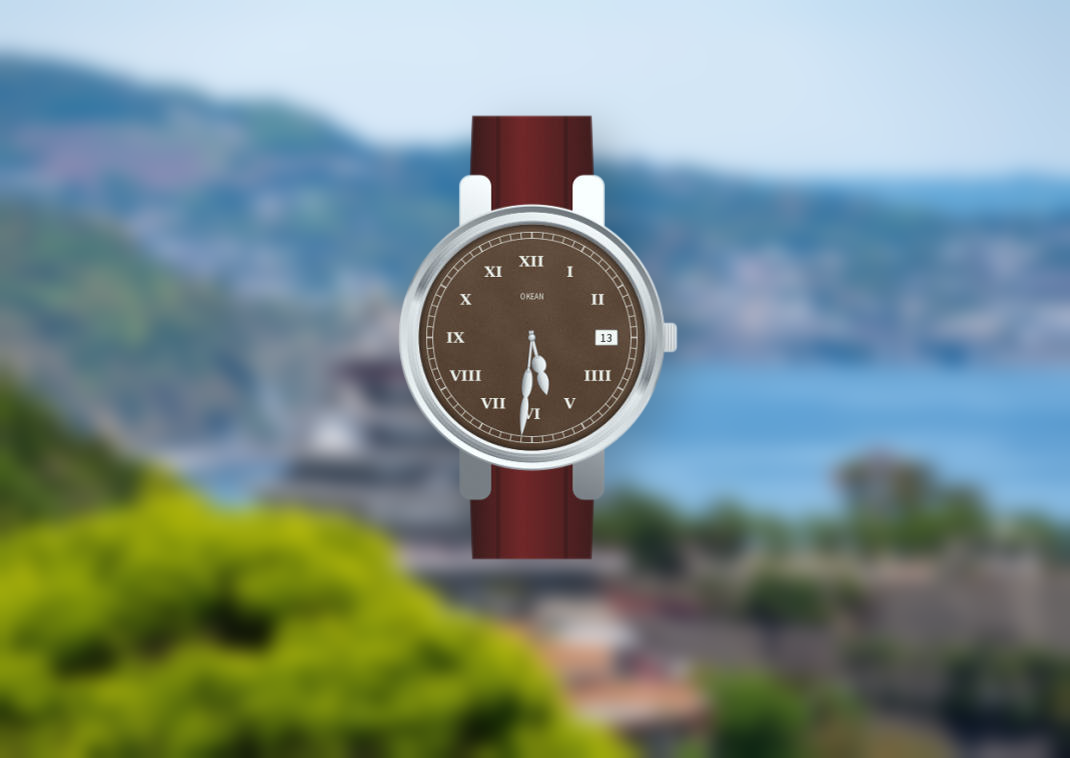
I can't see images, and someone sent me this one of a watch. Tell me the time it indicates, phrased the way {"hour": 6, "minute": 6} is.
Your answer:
{"hour": 5, "minute": 31}
